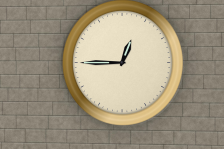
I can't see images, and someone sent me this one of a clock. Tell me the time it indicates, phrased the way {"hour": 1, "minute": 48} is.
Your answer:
{"hour": 12, "minute": 45}
